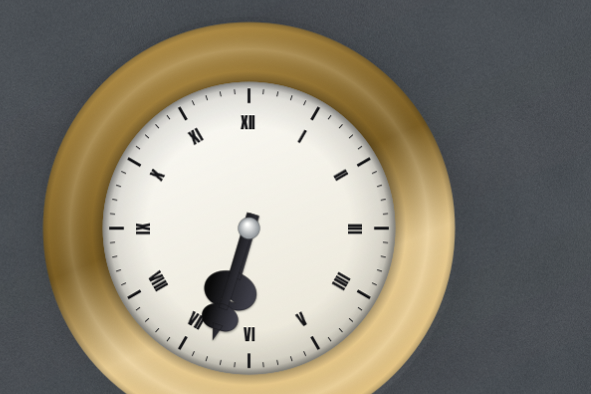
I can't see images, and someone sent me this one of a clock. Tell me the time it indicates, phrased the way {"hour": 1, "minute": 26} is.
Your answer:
{"hour": 6, "minute": 33}
